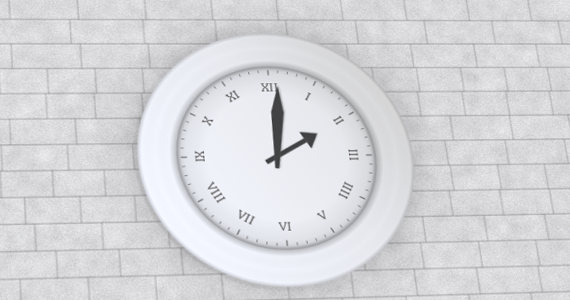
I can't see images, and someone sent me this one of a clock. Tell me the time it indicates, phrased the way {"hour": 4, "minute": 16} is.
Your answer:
{"hour": 2, "minute": 1}
